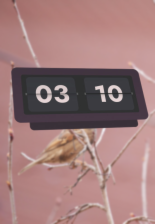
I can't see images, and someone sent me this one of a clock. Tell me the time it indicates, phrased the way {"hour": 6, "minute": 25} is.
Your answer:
{"hour": 3, "minute": 10}
